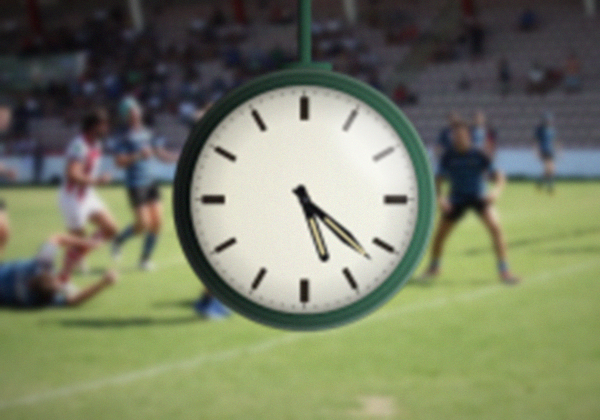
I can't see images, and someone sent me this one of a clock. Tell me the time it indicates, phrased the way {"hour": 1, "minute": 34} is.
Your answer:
{"hour": 5, "minute": 22}
